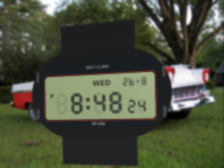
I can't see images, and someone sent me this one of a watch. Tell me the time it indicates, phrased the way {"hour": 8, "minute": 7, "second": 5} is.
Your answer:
{"hour": 8, "minute": 48, "second": 24}
